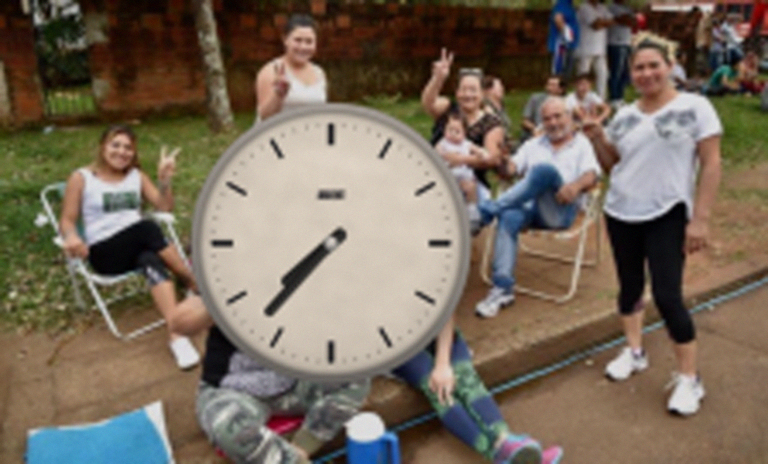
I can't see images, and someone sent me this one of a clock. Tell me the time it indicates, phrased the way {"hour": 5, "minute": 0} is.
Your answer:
{"hour": 7, "minute": 37}
